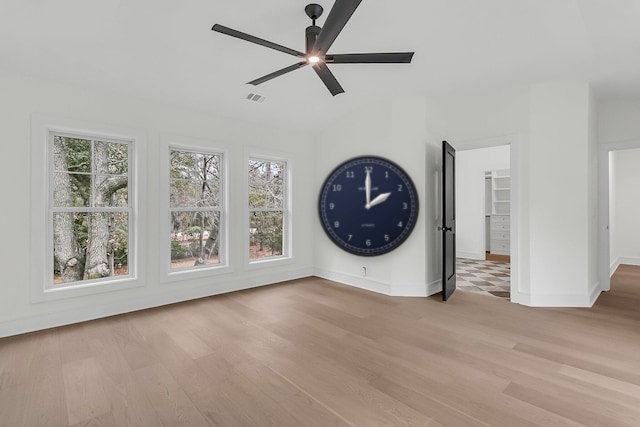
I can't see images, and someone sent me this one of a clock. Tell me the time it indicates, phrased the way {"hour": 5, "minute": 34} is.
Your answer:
{"hour": 2, "minute": 0}
